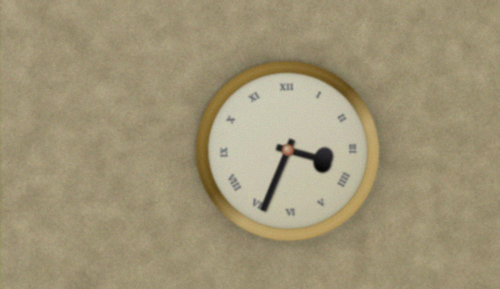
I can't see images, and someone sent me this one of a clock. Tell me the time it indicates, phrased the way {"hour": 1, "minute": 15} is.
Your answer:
{"hour": 3, "minute": 34}
